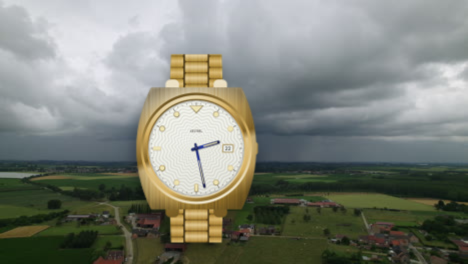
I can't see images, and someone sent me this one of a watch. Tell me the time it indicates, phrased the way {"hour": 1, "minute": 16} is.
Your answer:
{"hour": 2, "minute": 28}
